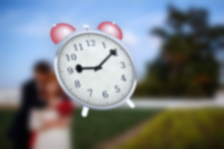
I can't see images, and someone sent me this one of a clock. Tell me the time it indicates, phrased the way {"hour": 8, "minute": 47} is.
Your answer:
{"hour": 9, "minute": 9}
